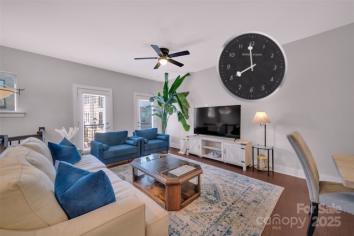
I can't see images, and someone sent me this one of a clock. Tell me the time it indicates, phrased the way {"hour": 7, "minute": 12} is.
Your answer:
{"hour": 7, "minute": 59}
